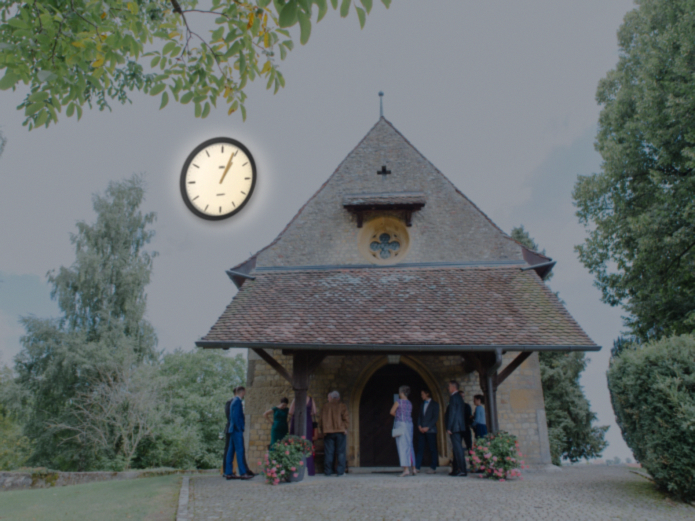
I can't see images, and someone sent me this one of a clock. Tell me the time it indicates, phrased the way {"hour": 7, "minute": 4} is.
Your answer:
{"hour": 1, "minute": 4}
